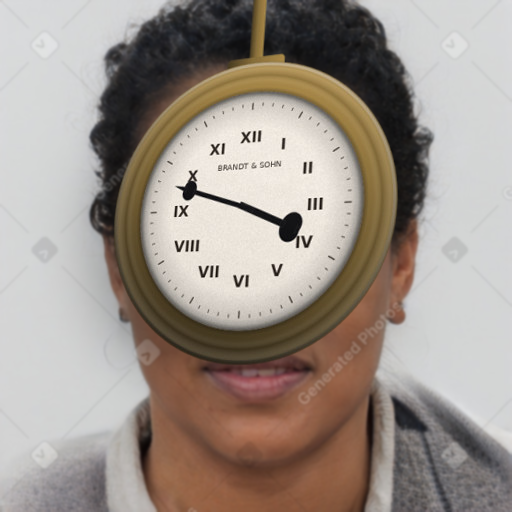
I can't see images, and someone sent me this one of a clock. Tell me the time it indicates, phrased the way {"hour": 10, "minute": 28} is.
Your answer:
{"hour": 3, "minute": 48}
